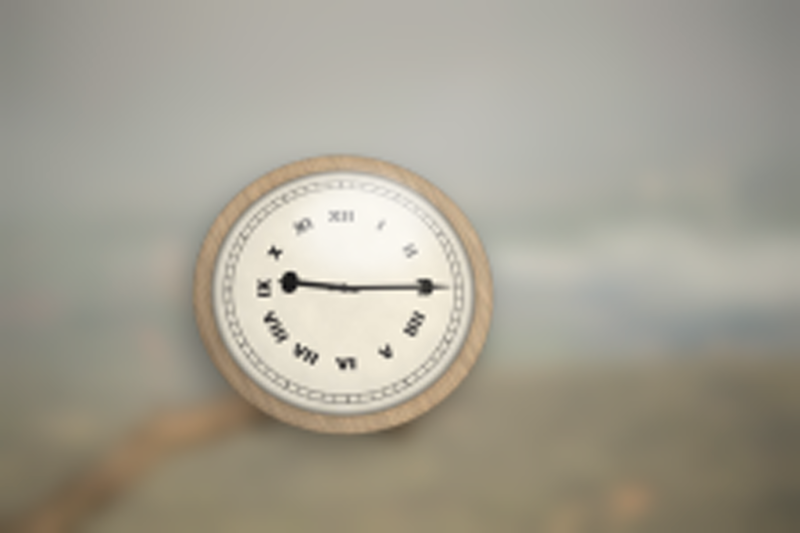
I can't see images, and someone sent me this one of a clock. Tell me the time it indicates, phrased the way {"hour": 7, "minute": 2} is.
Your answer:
{"hour": 9, "minute": 15}
